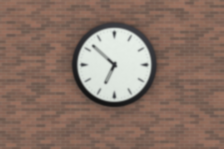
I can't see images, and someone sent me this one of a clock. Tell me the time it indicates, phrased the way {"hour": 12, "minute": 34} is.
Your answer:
{"hour": 6, "minute": 52}
